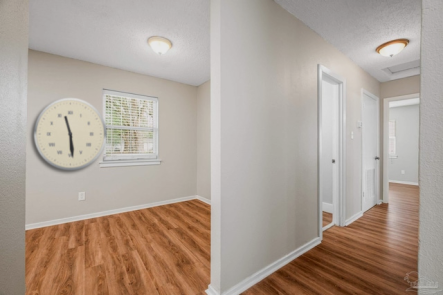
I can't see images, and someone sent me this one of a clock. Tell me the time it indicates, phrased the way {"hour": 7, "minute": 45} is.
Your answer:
{"hour": 11, "minute": 29}
